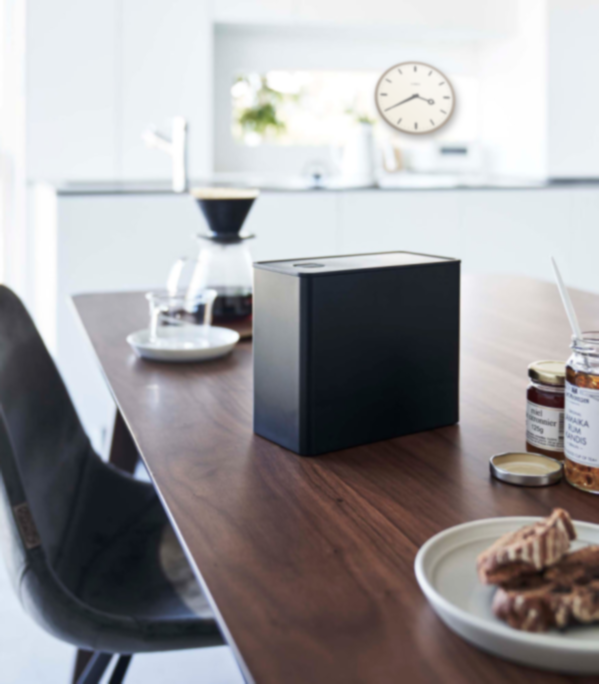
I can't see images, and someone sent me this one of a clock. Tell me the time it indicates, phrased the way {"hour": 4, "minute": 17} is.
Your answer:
{"hour": 3, "minute": 40}
